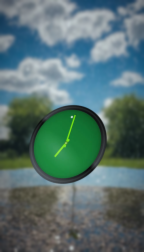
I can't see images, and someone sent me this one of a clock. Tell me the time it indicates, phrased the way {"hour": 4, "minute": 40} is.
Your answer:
{"hour": 7, "minute": 1}
